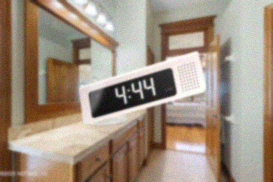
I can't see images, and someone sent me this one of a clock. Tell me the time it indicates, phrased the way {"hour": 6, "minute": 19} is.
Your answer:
{"hour": 4, "minute": 44}
